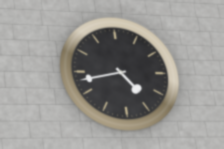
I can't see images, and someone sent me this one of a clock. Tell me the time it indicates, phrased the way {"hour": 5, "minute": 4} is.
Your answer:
{"hour": 4, "minute": 43}
